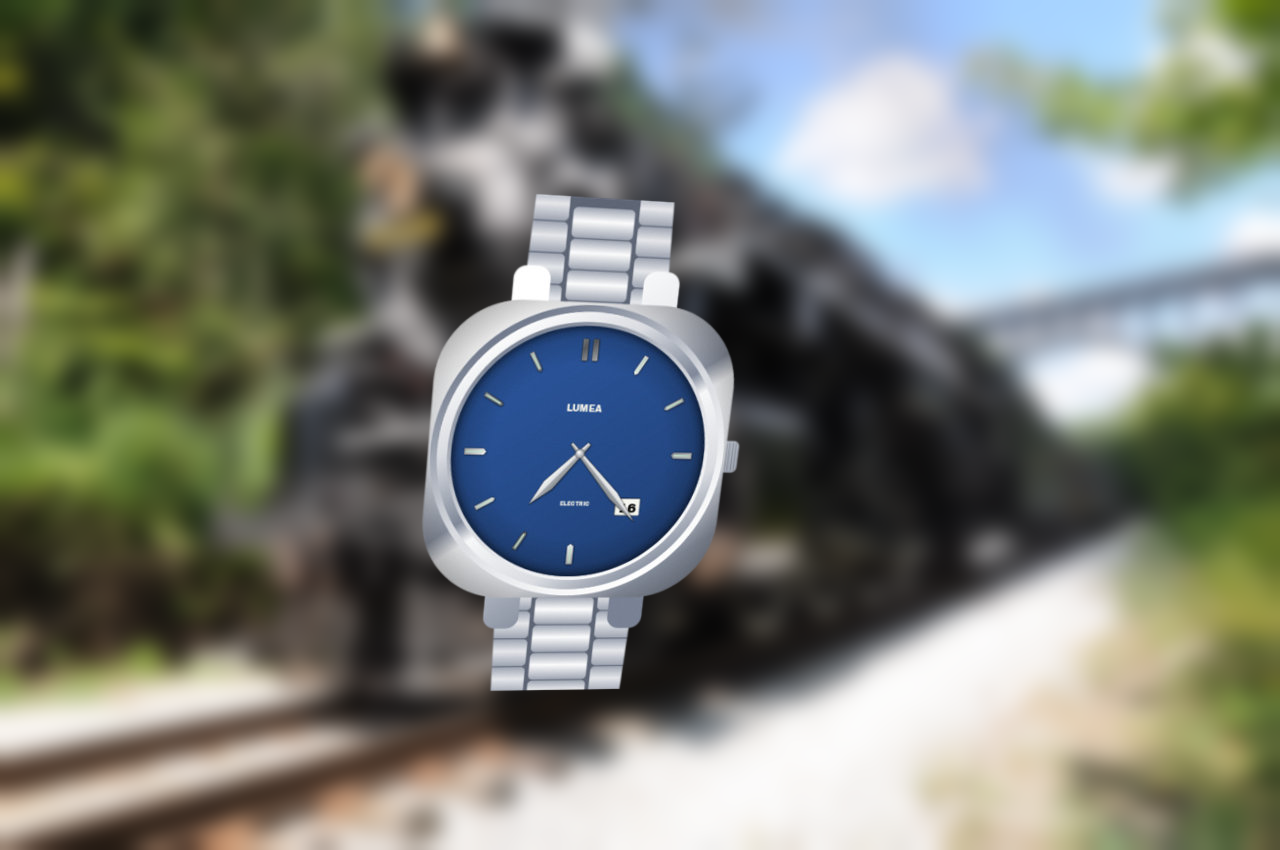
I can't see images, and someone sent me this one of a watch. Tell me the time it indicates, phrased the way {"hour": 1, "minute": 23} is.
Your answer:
{"hour": 7, "minute": 23}
